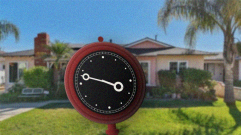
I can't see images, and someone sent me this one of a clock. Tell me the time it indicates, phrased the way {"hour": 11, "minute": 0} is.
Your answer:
{"hour": 3, "minute": 48}
